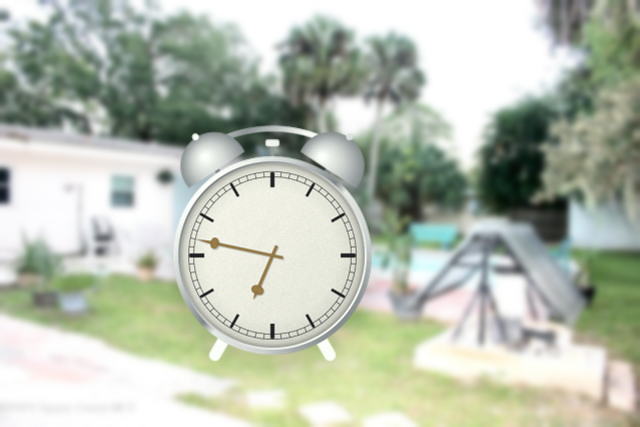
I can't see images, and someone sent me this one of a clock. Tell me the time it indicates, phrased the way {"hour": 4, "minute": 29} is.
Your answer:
{"hour": 6, "minute": 47}
